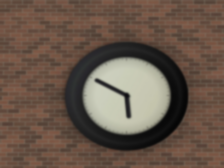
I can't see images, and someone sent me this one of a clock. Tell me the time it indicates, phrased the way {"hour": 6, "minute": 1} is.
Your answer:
{"hour": 5, "minute": 50}
